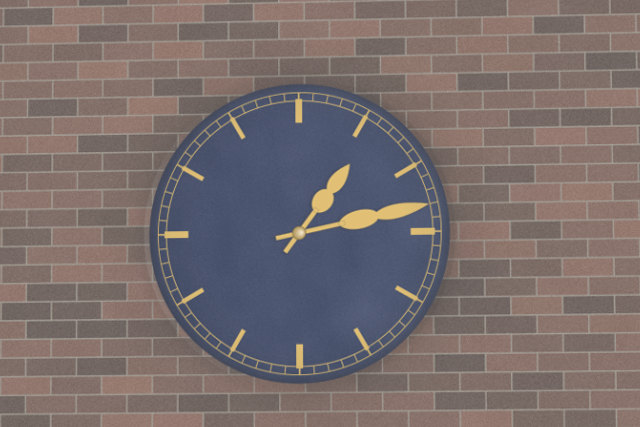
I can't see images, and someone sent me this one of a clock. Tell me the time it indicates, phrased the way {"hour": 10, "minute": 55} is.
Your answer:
{"hour": 1, "minute": 13}
